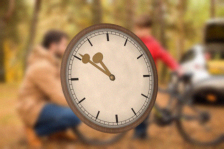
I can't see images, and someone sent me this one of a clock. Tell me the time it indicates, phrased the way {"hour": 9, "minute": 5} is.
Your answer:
{"hour": 10, "minute": 51}
